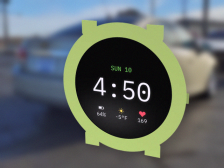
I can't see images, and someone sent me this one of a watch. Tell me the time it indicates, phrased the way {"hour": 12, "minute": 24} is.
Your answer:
{"hour": 4, "minute": 50}
